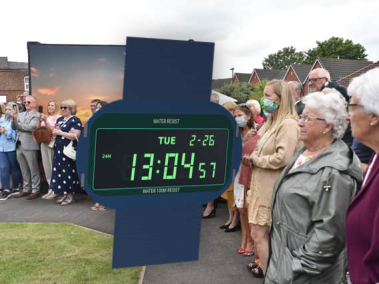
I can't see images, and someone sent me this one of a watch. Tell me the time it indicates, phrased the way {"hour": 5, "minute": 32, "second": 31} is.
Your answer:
{"hour": 13, "minute": 4, "second": 57}
